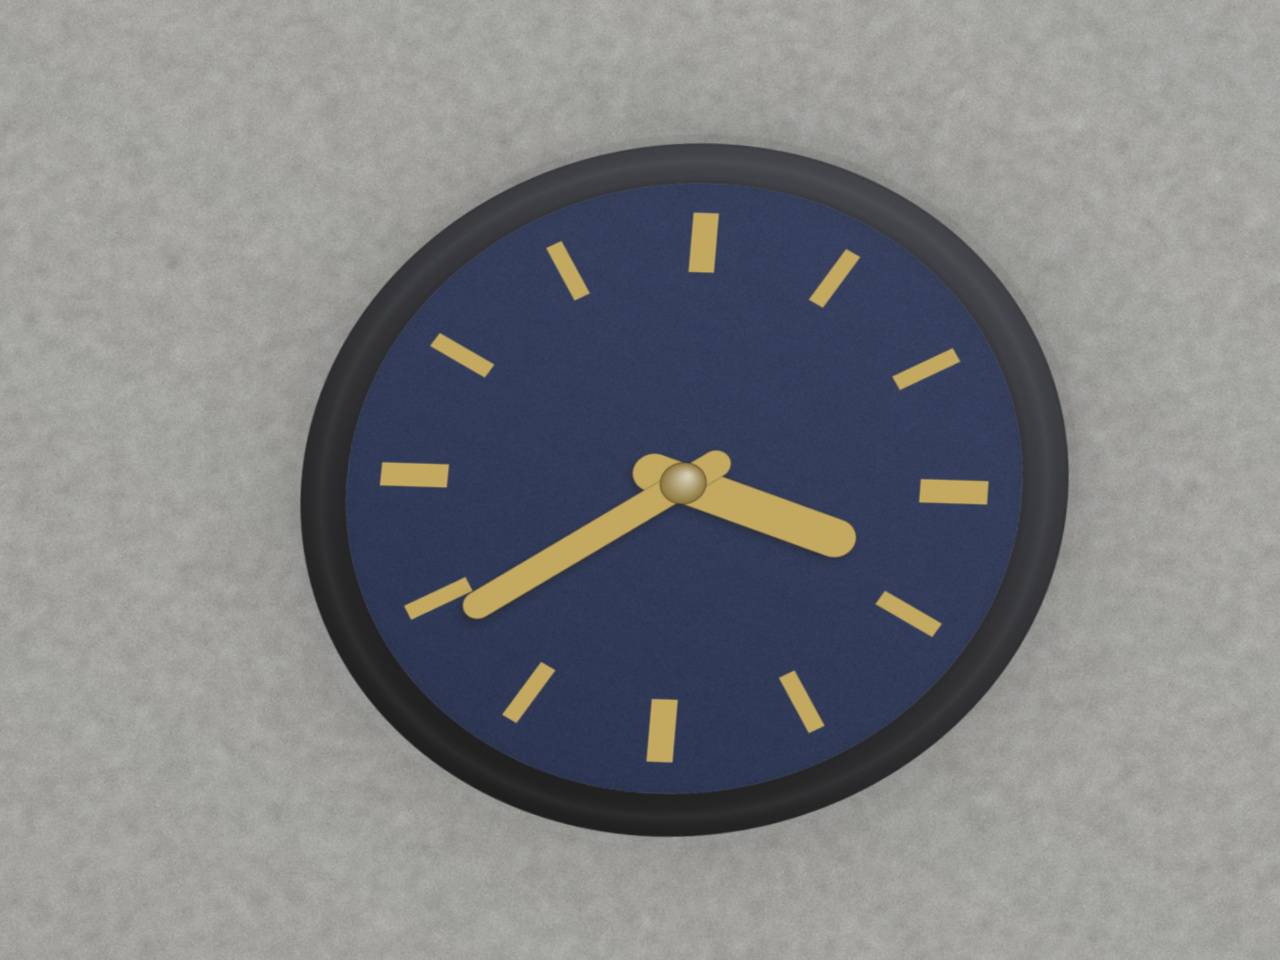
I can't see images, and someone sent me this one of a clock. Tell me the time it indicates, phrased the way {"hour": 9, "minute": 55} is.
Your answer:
{"hour": 3, "minute": 39}
